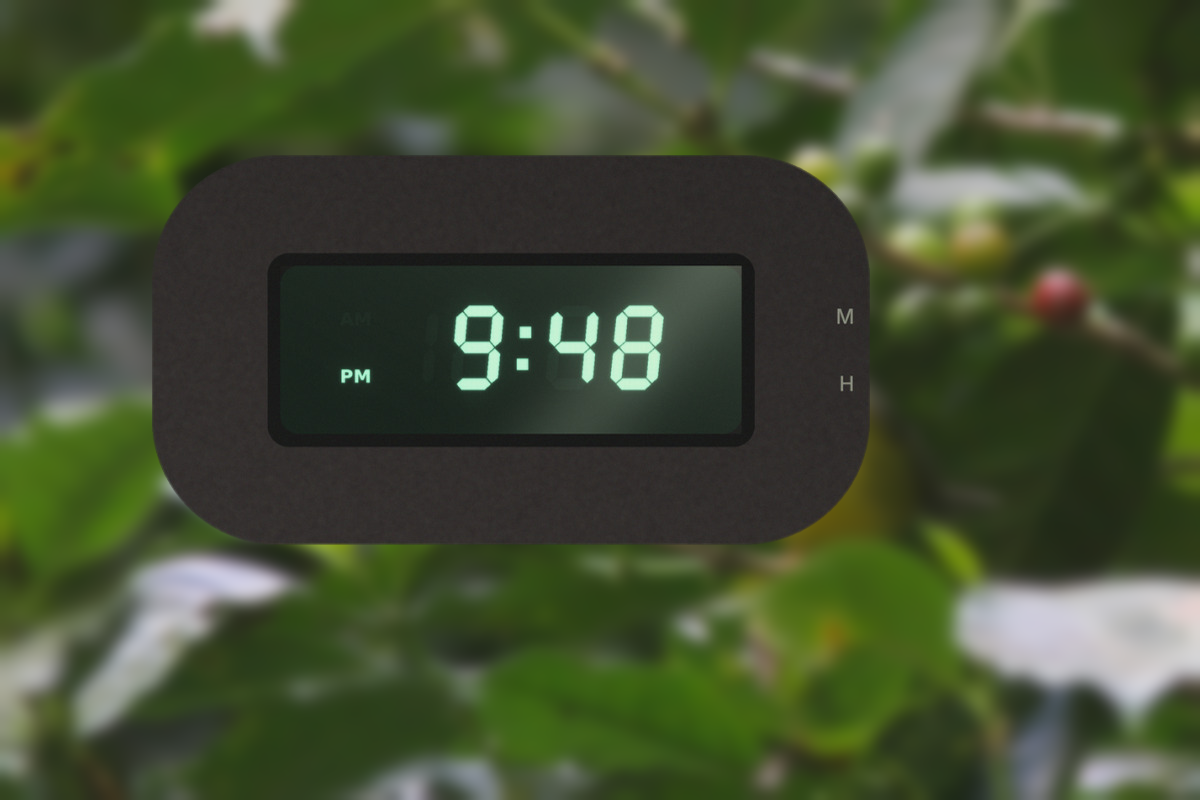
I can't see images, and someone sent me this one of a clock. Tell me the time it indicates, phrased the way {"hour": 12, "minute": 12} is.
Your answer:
{"hour": 9, "minute": 48}
